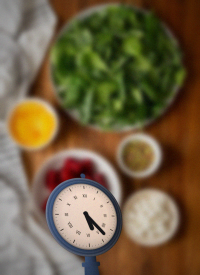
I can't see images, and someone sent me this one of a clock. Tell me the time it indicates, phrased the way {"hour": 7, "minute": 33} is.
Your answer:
{"hour": 5, "minute": 23}
